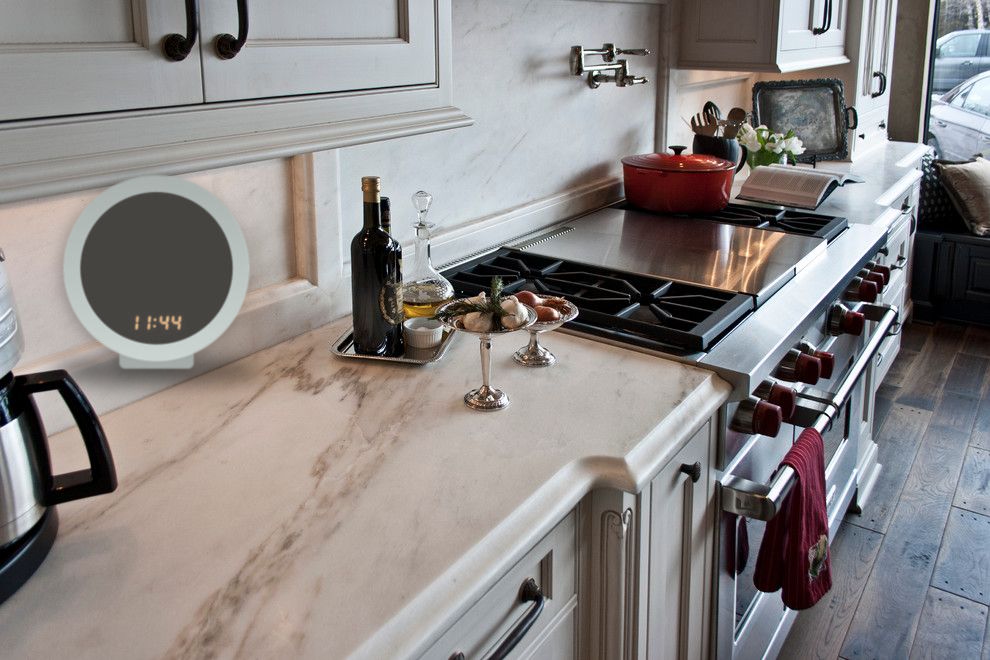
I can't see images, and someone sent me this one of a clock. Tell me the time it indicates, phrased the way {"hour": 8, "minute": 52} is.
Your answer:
{"hour": 11, "minute": 44}
